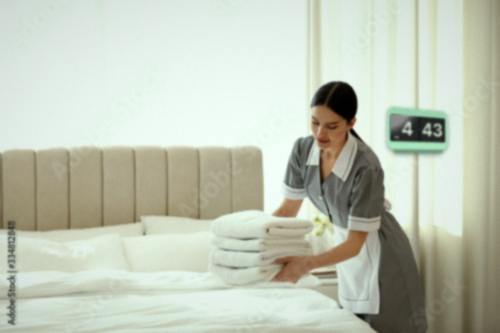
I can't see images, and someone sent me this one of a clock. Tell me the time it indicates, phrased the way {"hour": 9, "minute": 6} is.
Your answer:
{"hour": 4, "minute": 43}
